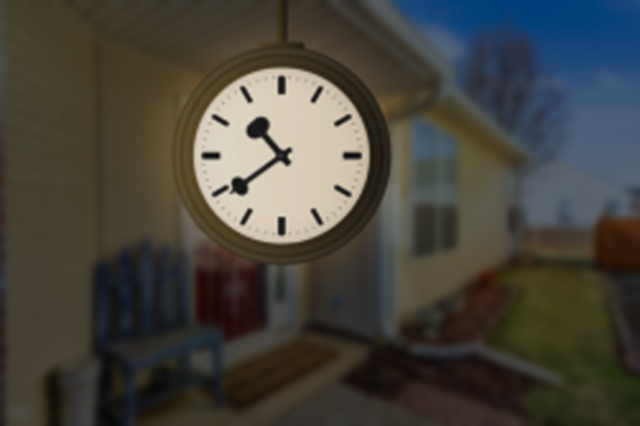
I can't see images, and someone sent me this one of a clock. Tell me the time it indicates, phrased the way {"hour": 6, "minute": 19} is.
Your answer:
{"hour": 10, "minute": 39}
